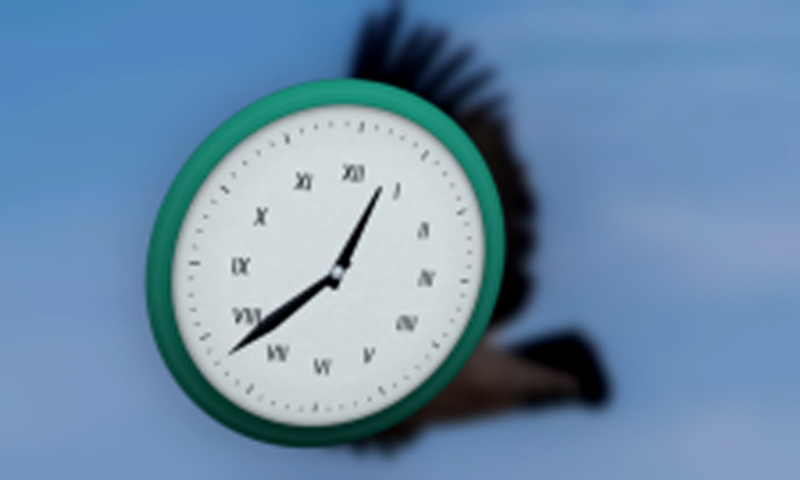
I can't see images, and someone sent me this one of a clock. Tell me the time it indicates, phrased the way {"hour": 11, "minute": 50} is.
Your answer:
{"hour": 12, "minute": 38}
